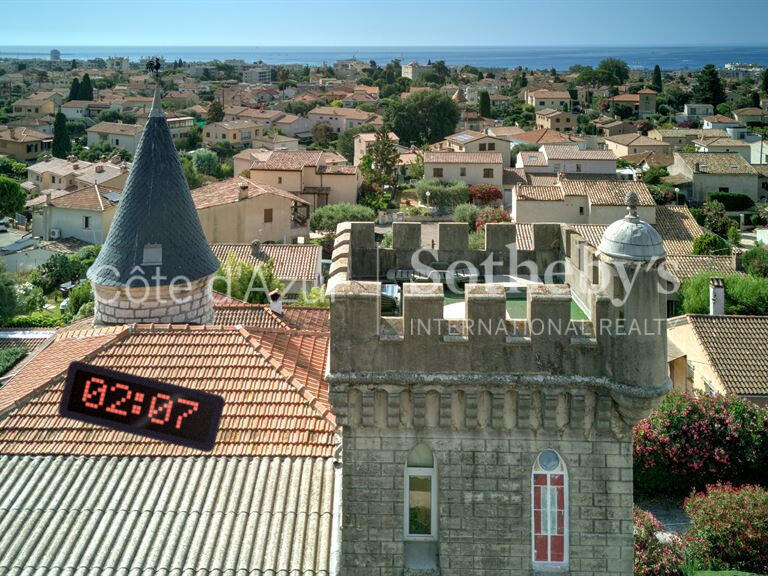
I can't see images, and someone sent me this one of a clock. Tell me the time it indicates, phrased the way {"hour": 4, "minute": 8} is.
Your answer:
{"hour": 2, "minute": 7}
